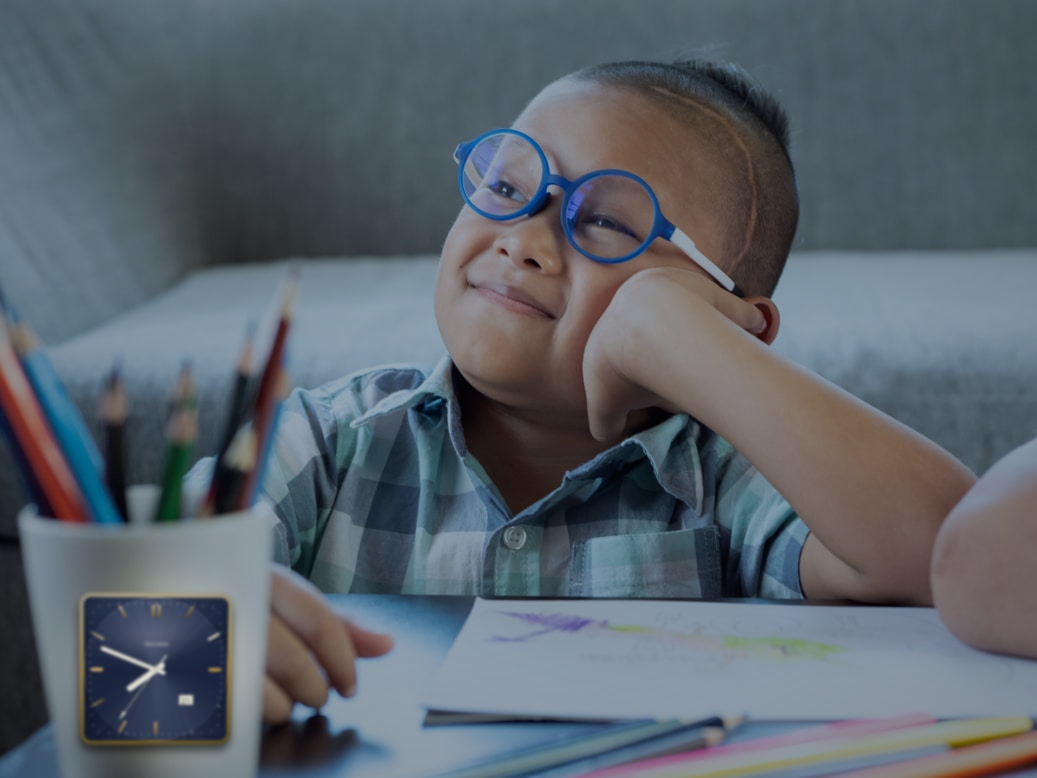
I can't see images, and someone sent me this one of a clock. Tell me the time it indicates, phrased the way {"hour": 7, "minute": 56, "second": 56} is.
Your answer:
{"hour": 7, "minute": 48, "second": 36}
